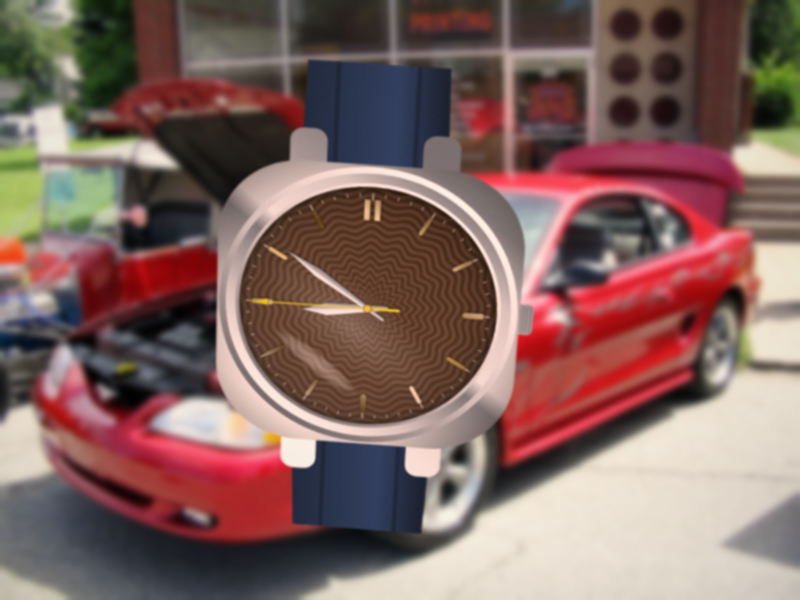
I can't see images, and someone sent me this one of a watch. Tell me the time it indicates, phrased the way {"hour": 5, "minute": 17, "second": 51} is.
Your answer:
{"hour": 8, "minute": 50, "second": 45}
